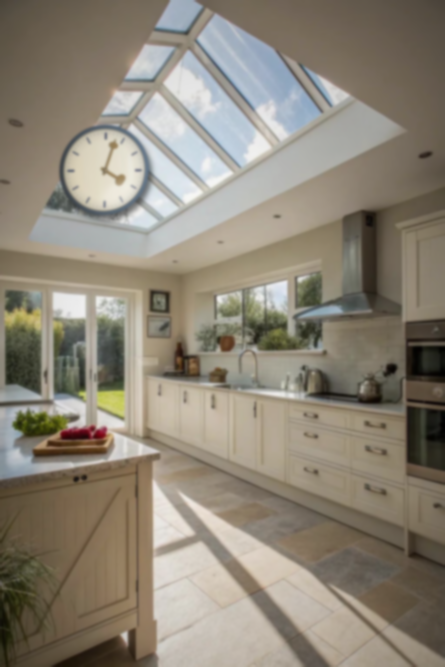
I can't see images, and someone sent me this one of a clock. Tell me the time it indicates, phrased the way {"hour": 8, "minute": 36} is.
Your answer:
{"hour": 4, "minute": 3}
